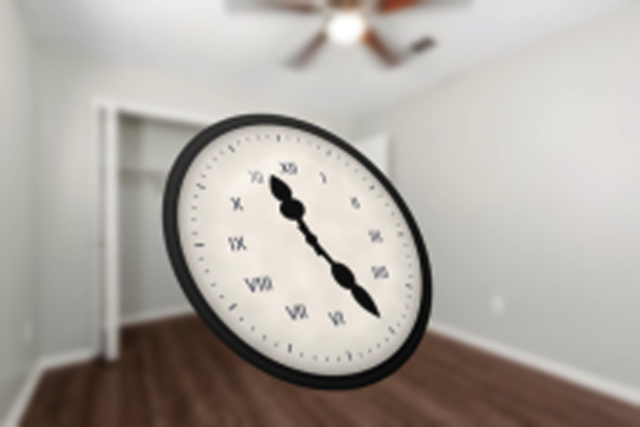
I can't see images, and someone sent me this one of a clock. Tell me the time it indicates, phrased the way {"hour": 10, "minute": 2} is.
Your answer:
{"hour": 11, "minute": 25}
